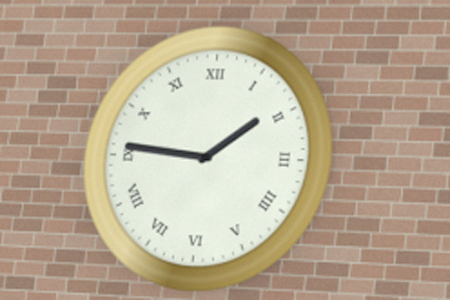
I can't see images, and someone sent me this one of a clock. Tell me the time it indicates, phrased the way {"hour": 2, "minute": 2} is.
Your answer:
{"hour": 1, "minute": 46}
